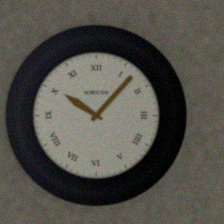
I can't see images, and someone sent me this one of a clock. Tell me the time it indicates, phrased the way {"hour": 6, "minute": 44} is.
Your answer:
{"hour": 10, "minute": 7}
